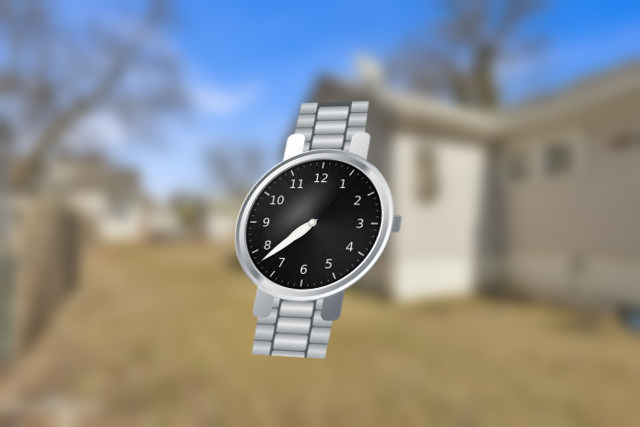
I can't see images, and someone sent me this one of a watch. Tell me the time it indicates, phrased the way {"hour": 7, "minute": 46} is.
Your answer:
{"hour": 7, "minute": 38}
